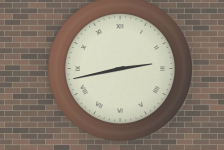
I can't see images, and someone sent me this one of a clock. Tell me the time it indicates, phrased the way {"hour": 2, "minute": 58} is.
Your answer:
{"hour": 2, "minute": 43}
